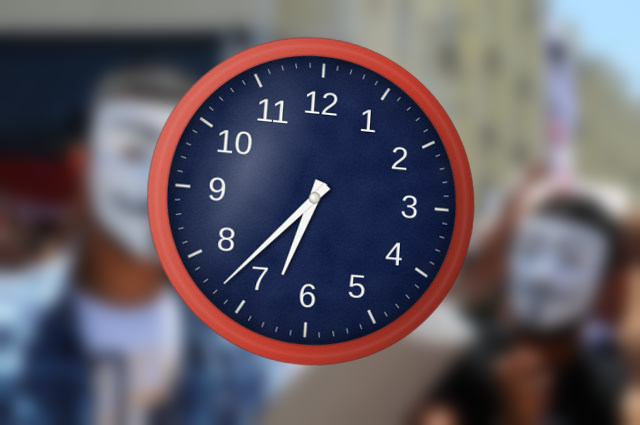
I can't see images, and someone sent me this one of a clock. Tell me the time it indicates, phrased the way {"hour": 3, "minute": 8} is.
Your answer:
{"hour": 6, "minute": 37}
